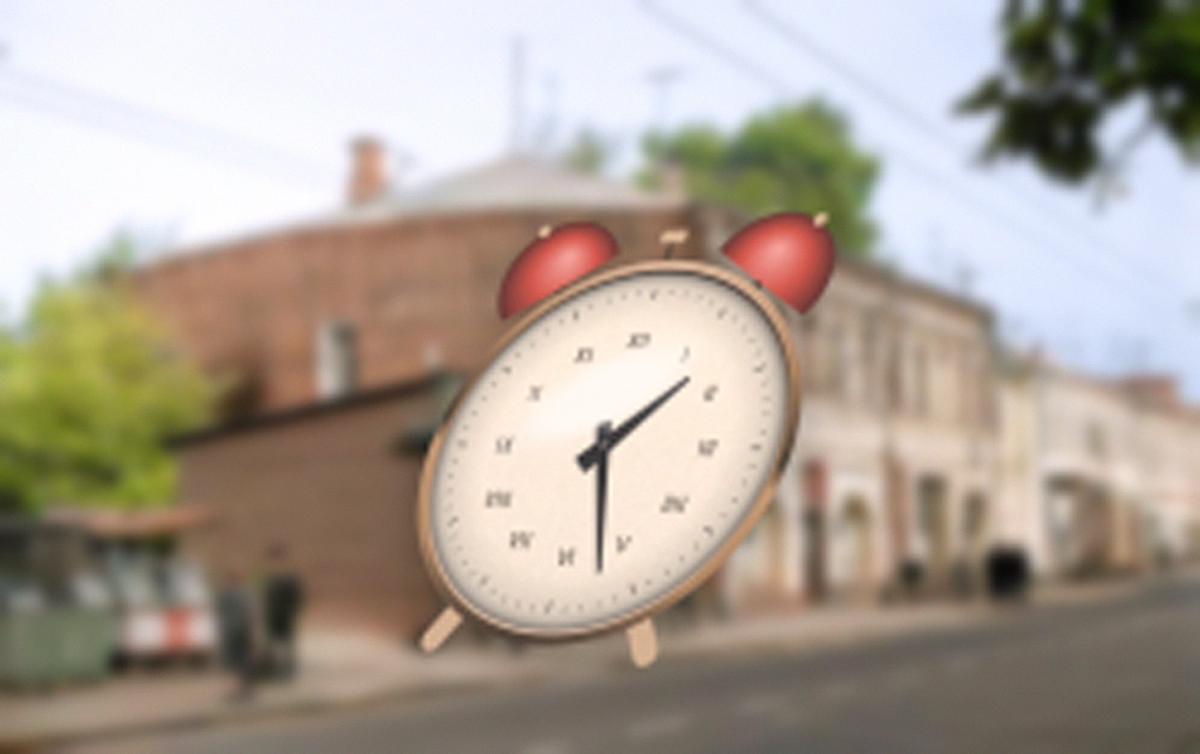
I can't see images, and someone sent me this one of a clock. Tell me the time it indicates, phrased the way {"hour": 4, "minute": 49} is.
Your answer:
{"hour": 1, "minute": 27}
